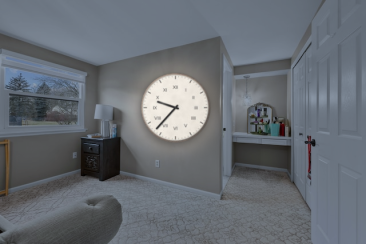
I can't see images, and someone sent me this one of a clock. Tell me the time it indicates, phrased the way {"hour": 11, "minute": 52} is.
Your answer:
{"hour": 9, "minute": 37}
